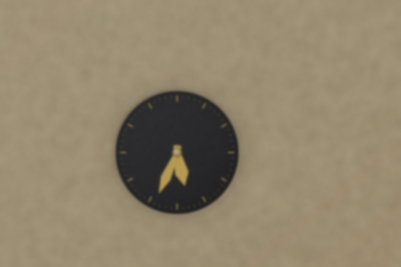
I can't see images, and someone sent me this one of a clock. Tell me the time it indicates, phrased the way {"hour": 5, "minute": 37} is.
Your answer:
{"hour": 5, "minute": 34}
